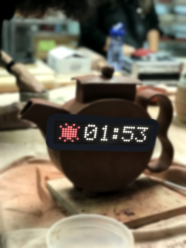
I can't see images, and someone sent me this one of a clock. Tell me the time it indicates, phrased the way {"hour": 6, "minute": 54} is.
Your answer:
{"hour": 1, "minute": 53}
